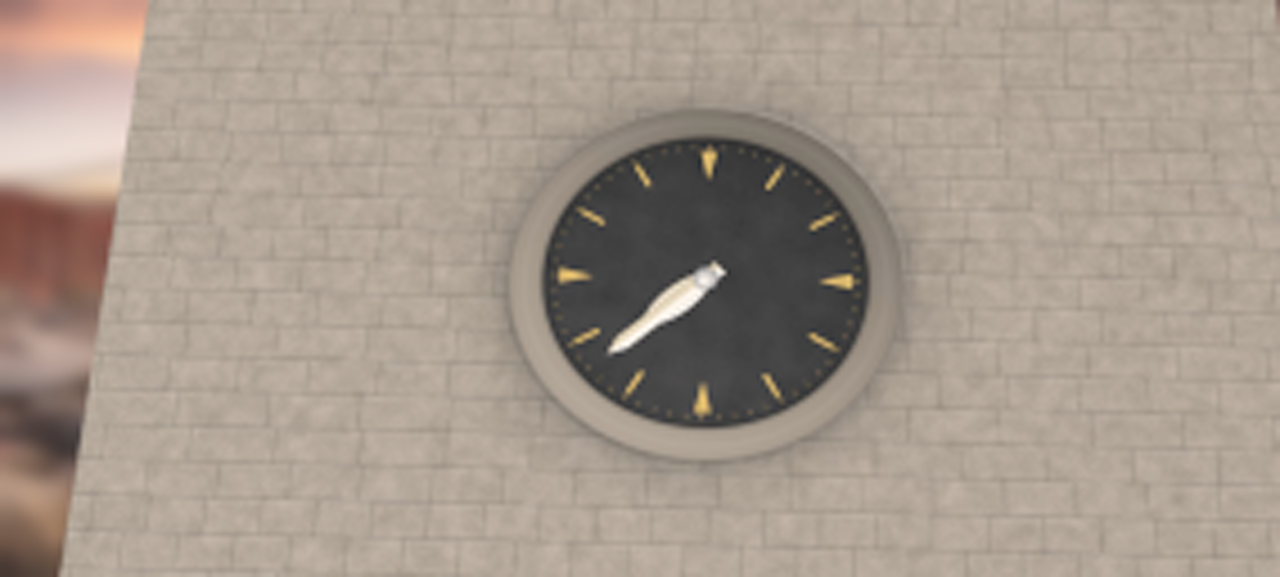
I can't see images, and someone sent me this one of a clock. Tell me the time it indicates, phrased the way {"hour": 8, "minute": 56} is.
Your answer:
{"hour": 7, "minute": 38}
